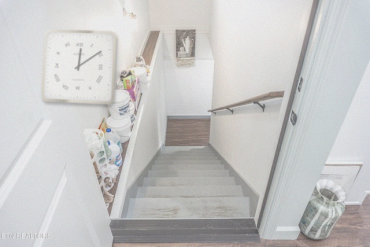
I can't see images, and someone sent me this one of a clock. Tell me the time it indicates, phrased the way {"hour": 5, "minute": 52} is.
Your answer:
{"hour": 12, "minute": 9}
